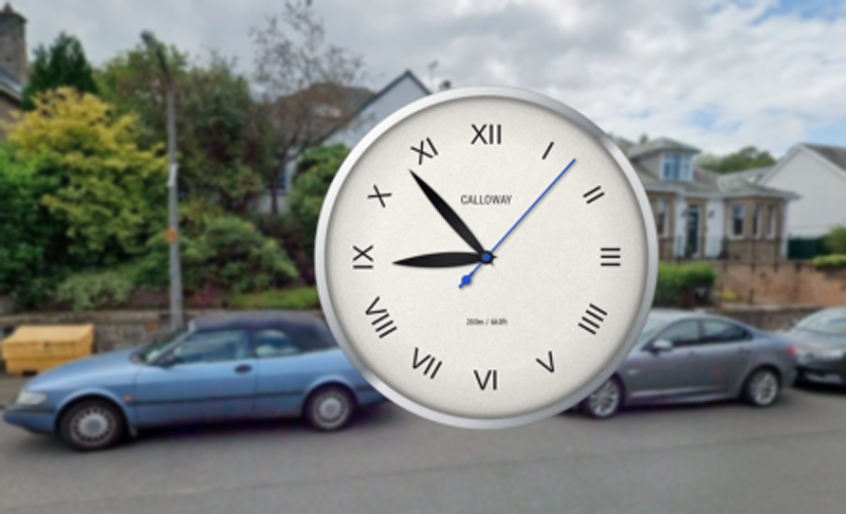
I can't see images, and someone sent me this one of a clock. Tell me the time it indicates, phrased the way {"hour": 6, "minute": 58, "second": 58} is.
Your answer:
{"hour": 8, "minute": 53, "second": 7}
